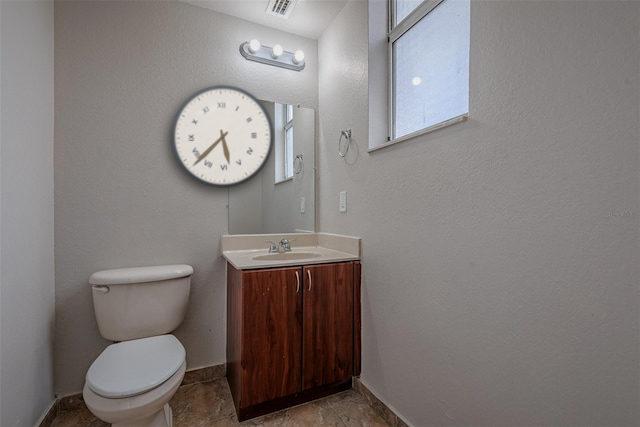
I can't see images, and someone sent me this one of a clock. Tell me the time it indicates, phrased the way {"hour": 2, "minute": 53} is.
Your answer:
{"hour": 5, "minute": 38}
